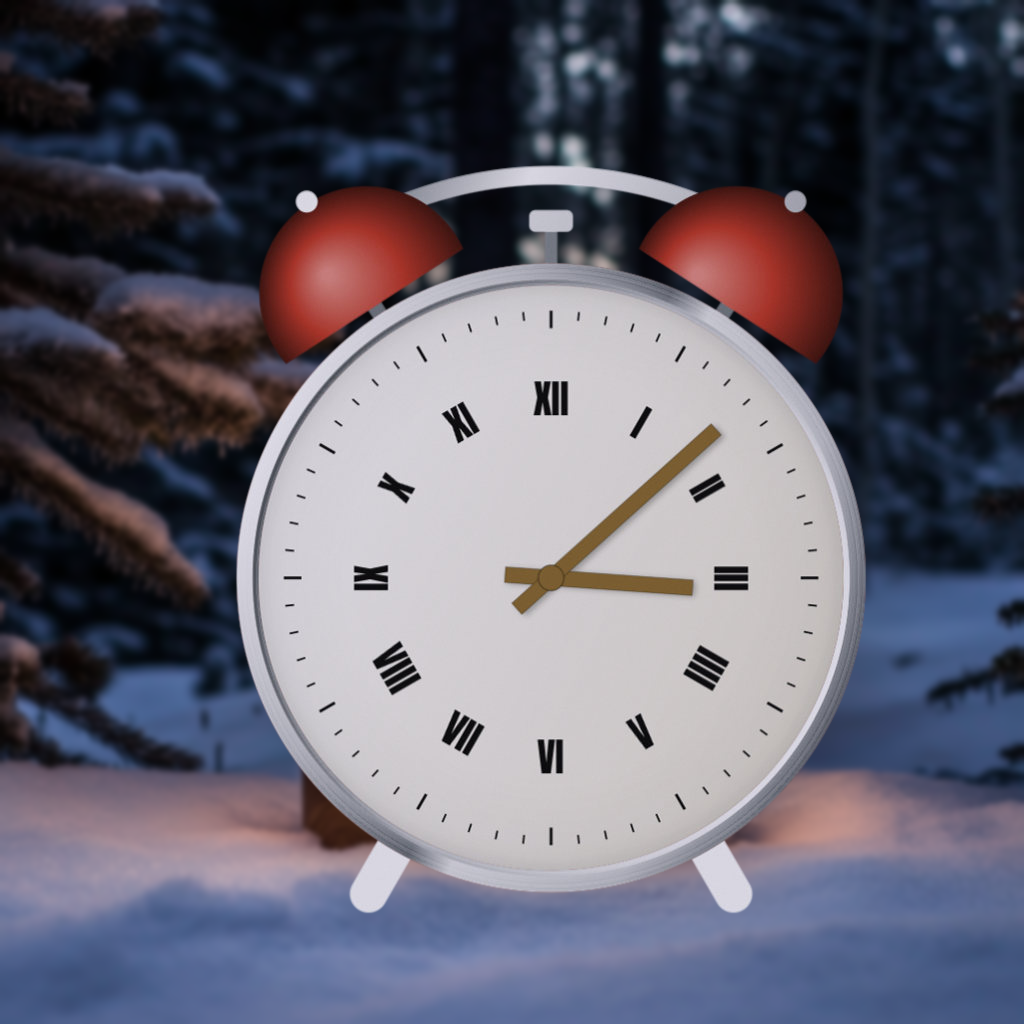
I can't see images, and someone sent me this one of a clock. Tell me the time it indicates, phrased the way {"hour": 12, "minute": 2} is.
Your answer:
{"hour": 3, "minute": 8}
